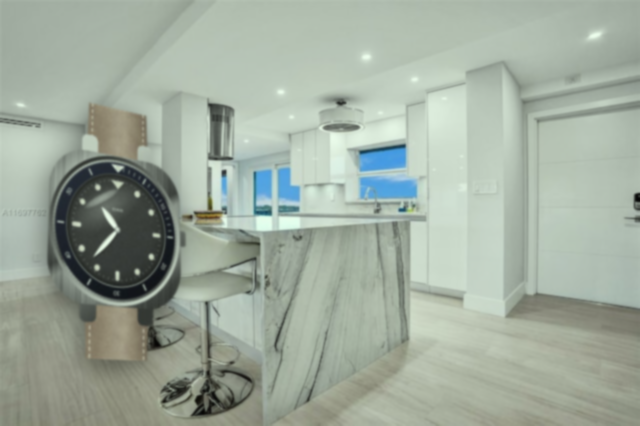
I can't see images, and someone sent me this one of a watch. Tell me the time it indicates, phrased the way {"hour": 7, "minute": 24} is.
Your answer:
{"hour": 10, "minute": 37}
